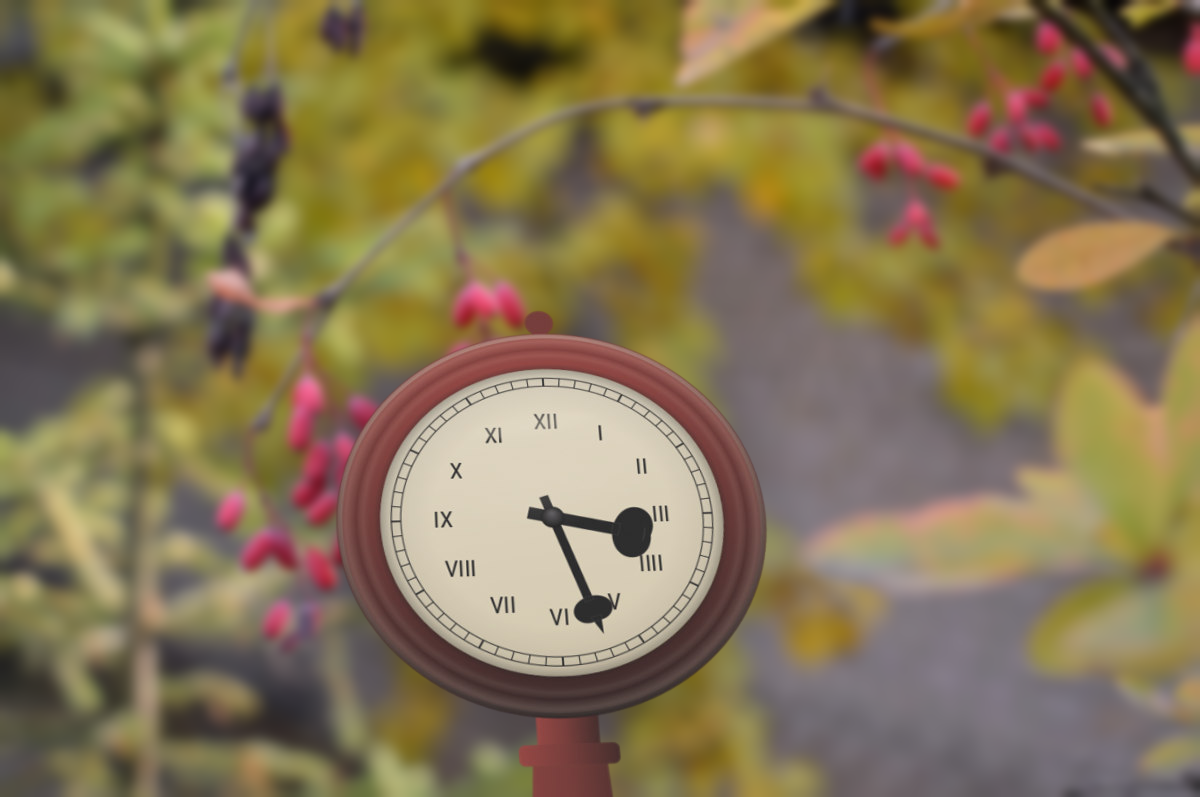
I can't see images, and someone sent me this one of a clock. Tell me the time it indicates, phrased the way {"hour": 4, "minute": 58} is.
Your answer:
{"hour": 3, "minute": 27}
